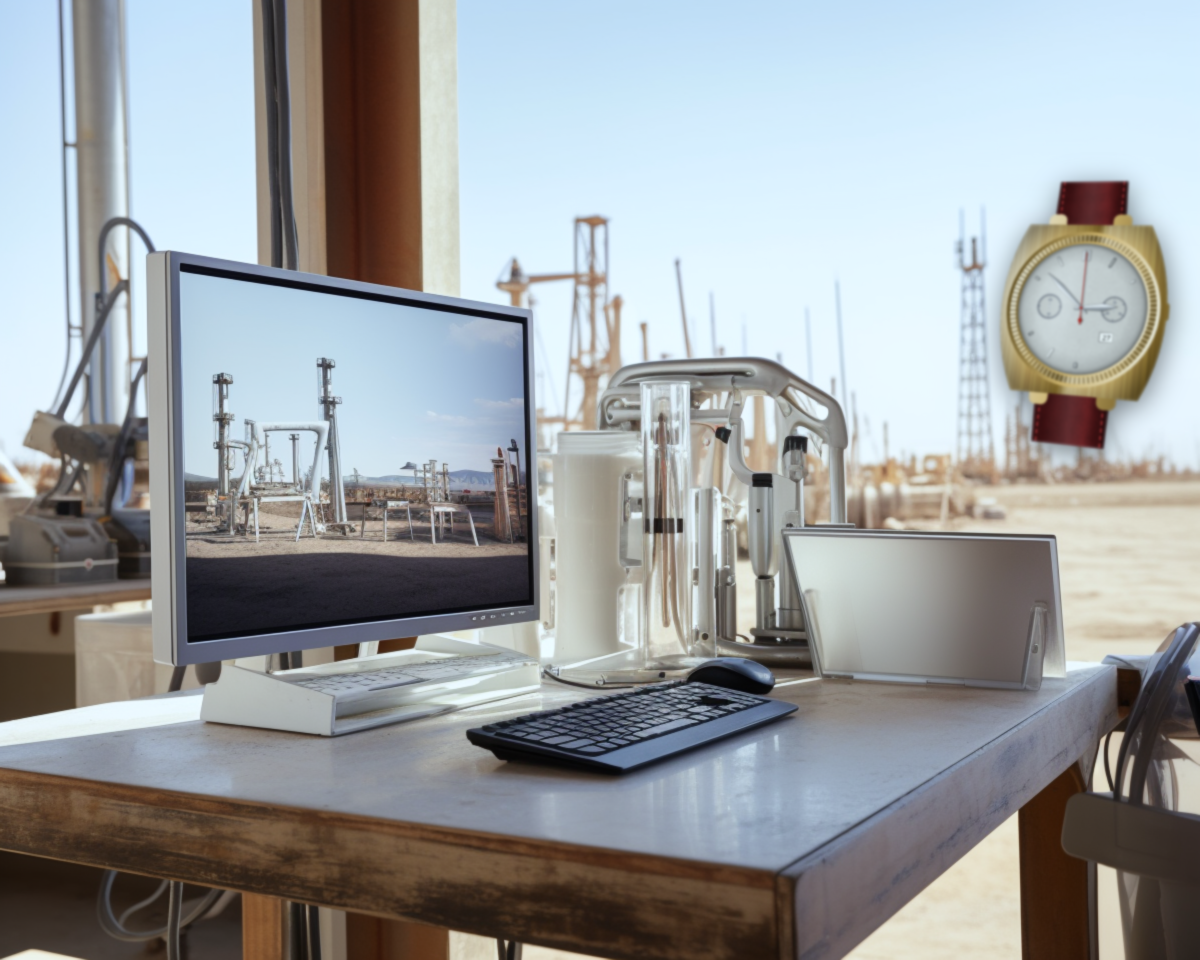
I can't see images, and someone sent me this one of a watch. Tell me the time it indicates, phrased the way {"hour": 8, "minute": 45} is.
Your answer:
{"hour": 2, "minute": 52}
